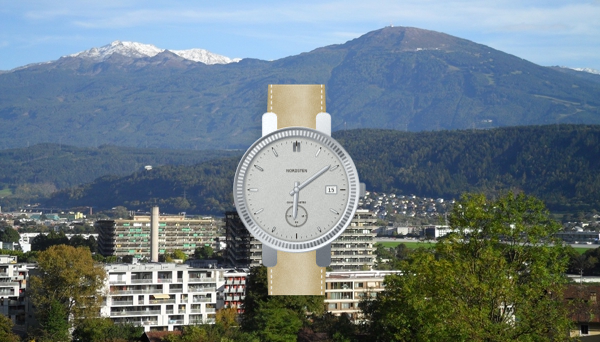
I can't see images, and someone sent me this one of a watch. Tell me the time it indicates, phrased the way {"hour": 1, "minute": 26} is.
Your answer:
{"hour": 6, "minute": 9}
